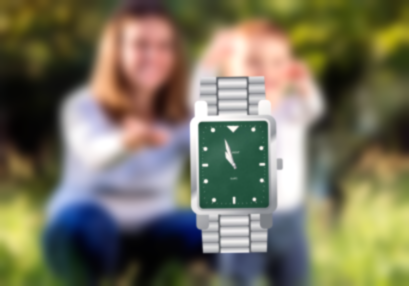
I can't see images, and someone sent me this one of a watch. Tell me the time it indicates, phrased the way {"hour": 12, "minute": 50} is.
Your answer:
{"hour": 10, "minute": 57}
